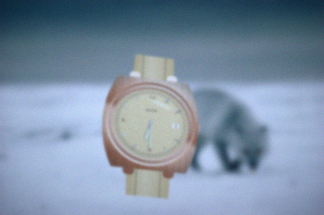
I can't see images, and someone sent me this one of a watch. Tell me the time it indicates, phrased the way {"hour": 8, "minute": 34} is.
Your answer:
{"hour": 6, "minute": 30}
